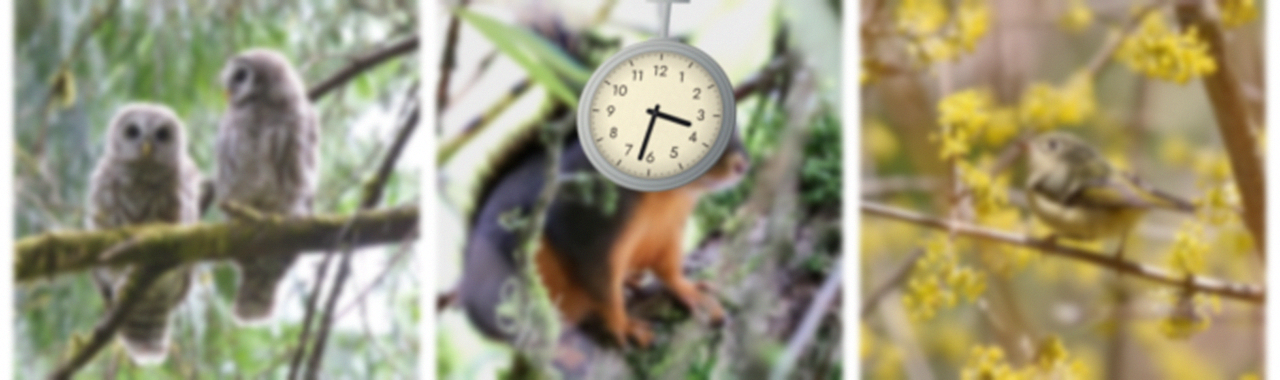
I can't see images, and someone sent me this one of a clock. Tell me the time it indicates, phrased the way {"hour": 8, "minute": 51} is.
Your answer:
{"hour": 3, "minute": 32}
